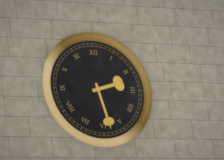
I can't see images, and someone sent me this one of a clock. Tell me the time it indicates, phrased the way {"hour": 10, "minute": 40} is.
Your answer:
{"hour": 2, "minute": 28}
